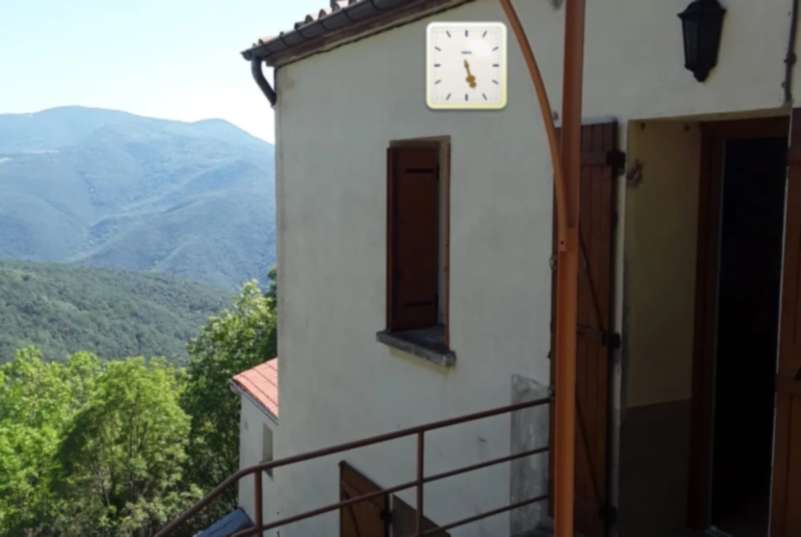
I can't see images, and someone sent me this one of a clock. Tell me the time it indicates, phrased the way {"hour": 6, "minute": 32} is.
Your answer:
{"hour": 5, "minute": 27}
